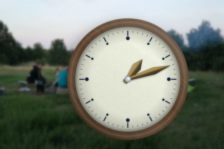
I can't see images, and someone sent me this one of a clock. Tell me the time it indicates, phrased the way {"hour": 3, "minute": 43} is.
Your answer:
{"hour": 1, "minute": 12}
